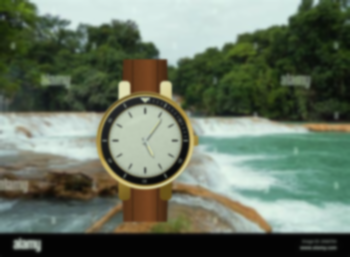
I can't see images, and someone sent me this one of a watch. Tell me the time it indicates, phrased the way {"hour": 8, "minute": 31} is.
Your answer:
{"hour": 5, "minute": 6}
